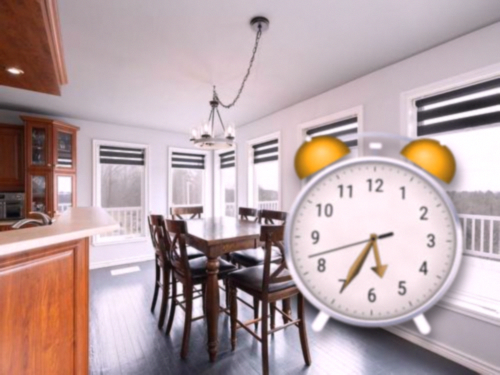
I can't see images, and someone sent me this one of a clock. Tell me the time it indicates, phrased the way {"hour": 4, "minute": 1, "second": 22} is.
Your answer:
{"hour": 5, "minute": 34, "second": 42}
